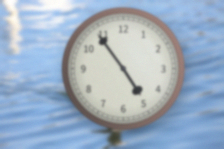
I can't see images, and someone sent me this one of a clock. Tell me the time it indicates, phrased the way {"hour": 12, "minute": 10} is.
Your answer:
{"hour": 4, "minute": 54}
